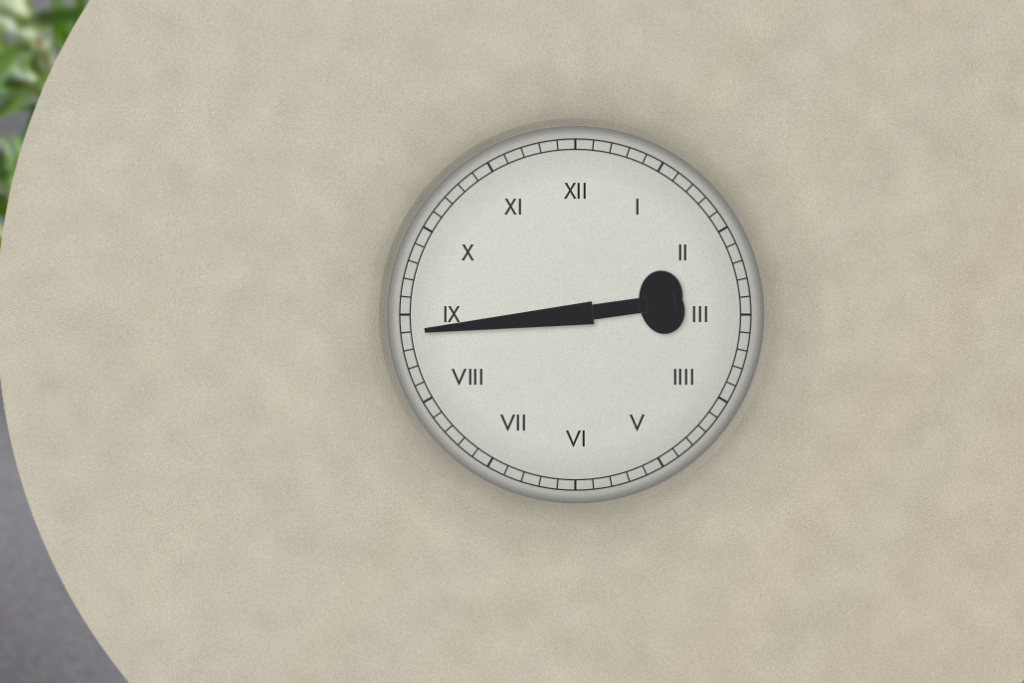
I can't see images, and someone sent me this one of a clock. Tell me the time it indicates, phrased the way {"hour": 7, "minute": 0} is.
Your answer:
{"hour": 2, "minute": 44}
